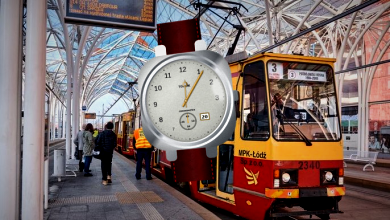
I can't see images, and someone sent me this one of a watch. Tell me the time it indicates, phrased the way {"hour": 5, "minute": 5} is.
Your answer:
{"hour": 12, "minute": 6}
